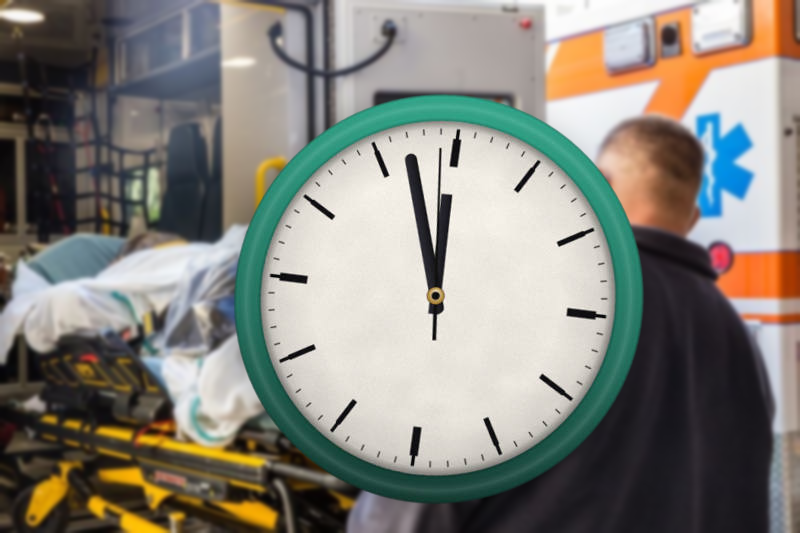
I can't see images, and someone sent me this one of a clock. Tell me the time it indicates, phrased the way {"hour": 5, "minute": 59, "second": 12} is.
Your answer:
{"hour": 11, "minute": 56, "second": 59}
